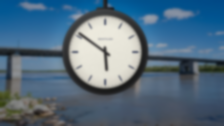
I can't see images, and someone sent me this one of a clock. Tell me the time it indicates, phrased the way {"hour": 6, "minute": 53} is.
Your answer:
{"hour": 5, "minute": 51}
